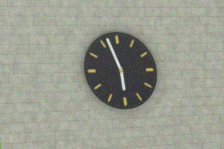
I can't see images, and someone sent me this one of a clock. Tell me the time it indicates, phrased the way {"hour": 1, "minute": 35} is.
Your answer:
{"hour": 5, "minute": 57}
